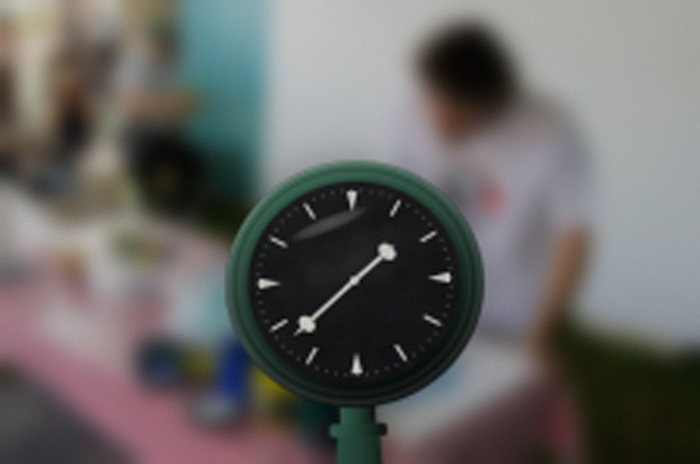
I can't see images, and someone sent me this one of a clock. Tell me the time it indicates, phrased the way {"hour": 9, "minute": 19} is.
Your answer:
{"hour": 1, "minute": 38}
